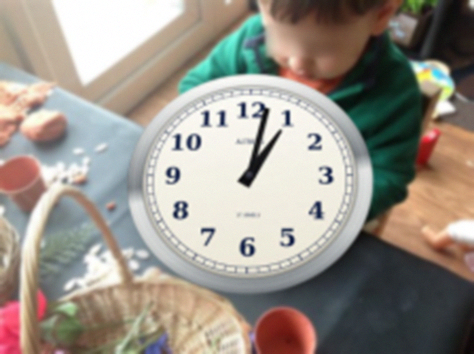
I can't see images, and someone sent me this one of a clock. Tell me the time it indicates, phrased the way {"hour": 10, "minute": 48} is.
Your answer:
{"hour": 1, "minute": 2}
